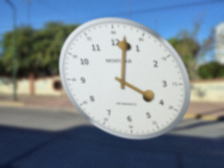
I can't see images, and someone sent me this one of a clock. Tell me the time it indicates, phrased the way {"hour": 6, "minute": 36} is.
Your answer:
{"hour": 4, "minute": 2}
